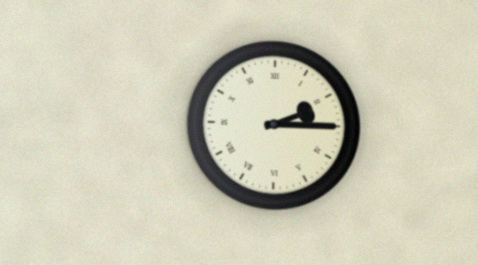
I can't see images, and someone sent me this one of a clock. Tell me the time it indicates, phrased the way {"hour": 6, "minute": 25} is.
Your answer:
{"hour": 2, "minute": 15}
